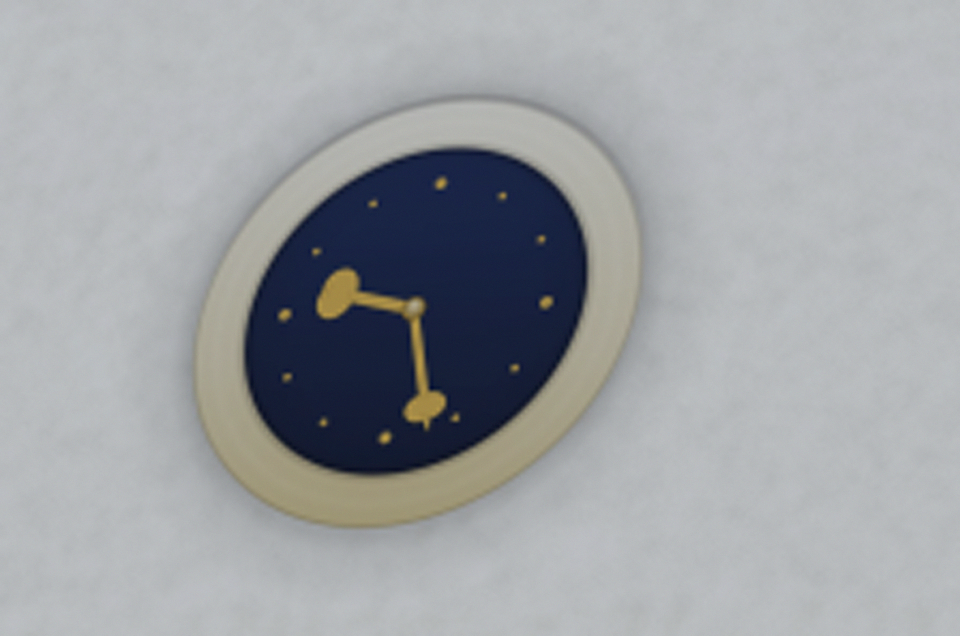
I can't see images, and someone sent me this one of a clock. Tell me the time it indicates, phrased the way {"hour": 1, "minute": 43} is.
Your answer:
{"hour": 9, "minute": 27}
